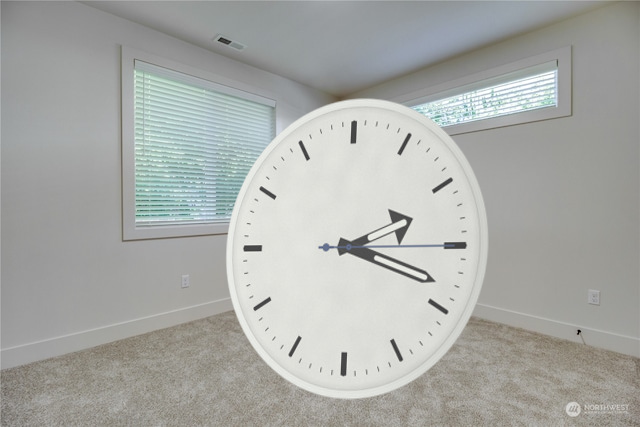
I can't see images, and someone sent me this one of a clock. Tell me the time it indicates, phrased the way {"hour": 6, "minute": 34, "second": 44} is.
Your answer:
{"hour": 2, "minute": 18, "second": 15}
